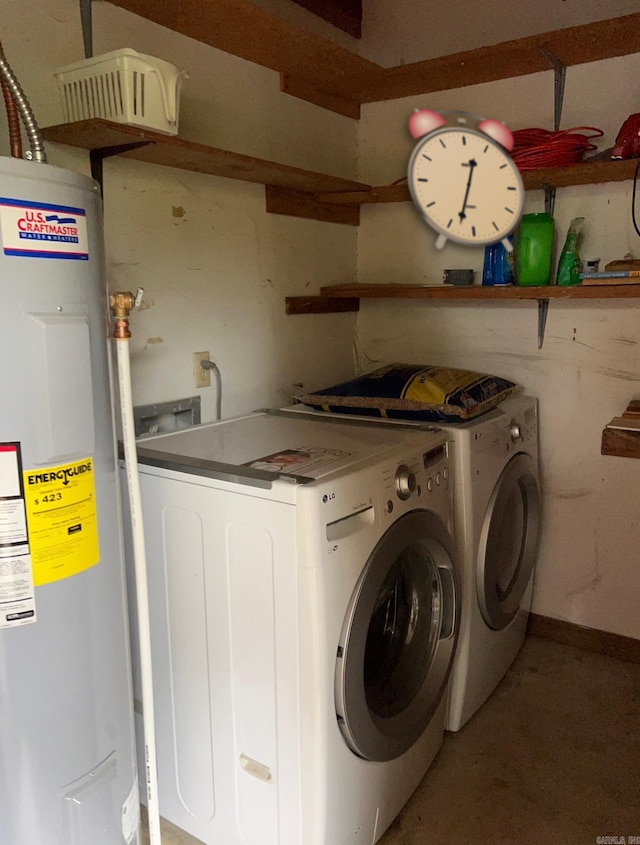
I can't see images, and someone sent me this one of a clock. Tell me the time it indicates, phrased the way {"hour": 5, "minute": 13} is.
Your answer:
{"hour": 12, "minute": 33}
